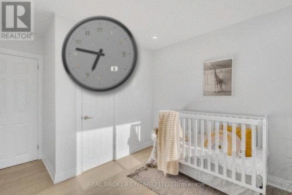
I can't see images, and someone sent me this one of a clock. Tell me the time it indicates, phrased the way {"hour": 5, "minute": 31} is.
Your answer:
{"hour": 6, "minute": 47}
